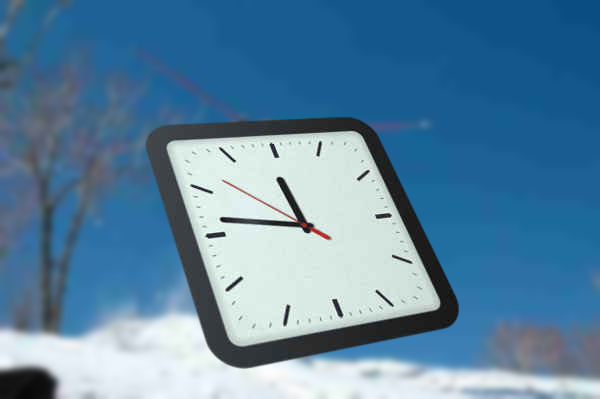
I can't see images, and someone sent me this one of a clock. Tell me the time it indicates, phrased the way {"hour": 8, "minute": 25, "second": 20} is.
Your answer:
{"hour": 11, "minute": 46, "second": 52}
